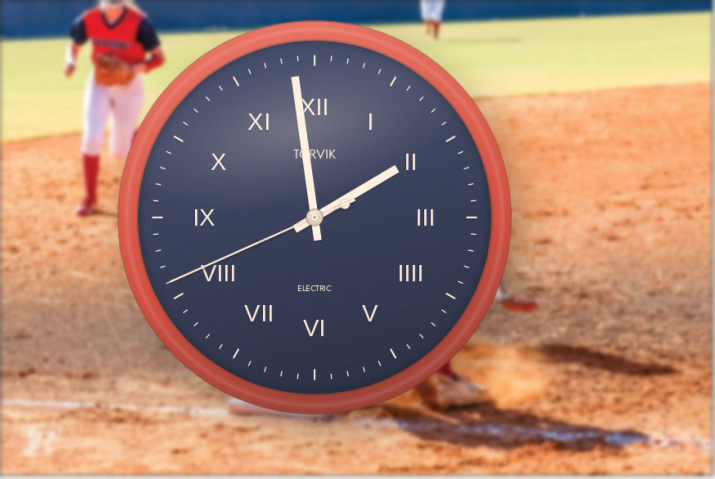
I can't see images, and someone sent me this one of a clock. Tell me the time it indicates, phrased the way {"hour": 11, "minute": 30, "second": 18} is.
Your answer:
{"hour": 1, "minute": 58, "second": 41}
